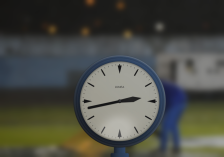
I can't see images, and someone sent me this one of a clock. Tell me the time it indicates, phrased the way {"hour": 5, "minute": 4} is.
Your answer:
{"hour": 2, "minute": 43}
